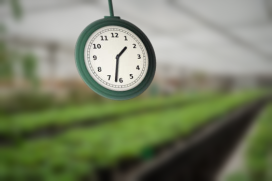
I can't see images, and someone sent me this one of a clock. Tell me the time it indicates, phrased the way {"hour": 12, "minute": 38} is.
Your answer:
{"hour": 1, "minute": 32}
